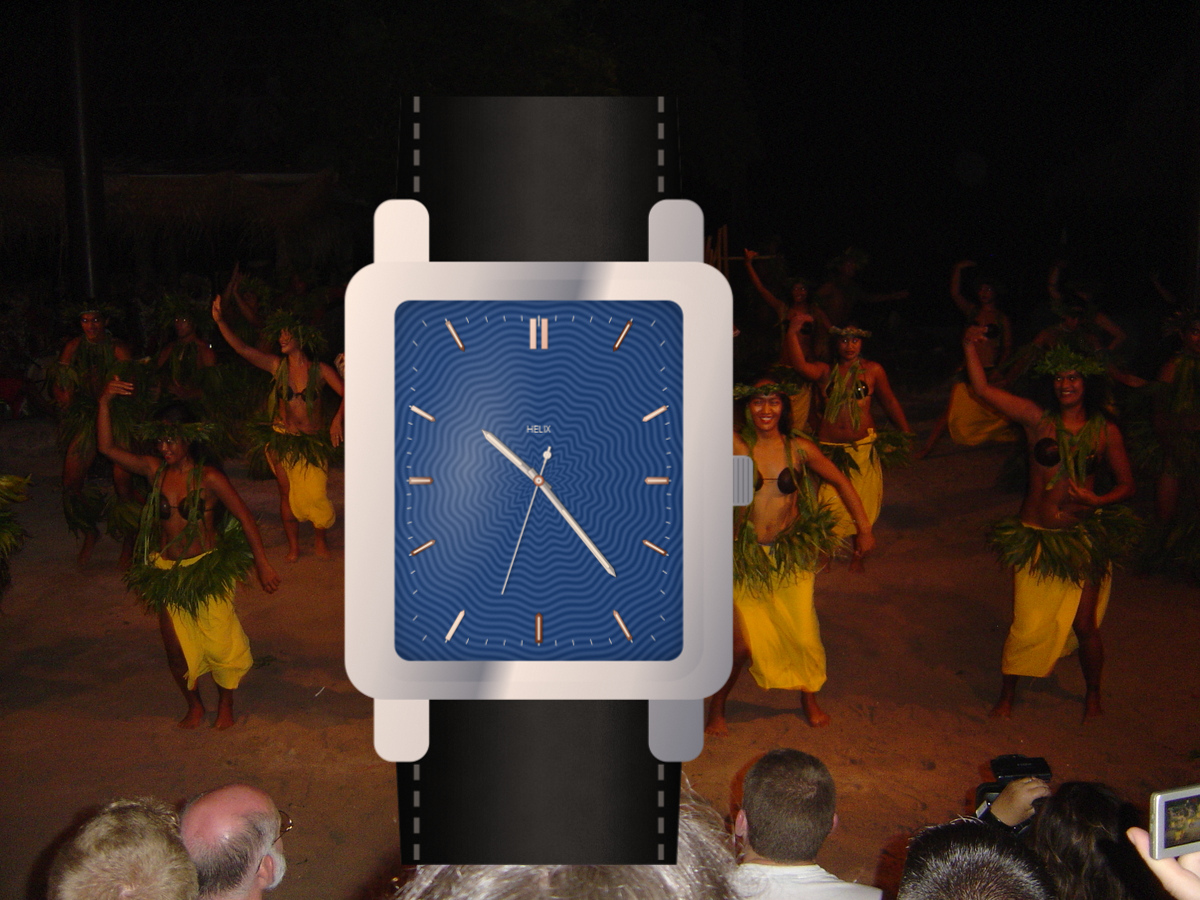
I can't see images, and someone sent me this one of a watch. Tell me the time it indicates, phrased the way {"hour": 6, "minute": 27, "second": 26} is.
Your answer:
{"hour": 10, "minute": 23, "second": 33}
